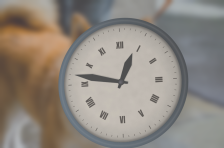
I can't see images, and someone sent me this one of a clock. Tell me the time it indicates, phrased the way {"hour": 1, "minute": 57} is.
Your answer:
{"hour": 12, "minute": 47}
